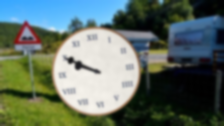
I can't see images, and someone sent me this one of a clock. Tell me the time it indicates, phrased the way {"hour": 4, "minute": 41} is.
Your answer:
{"hour": 9, "minute": 50}
